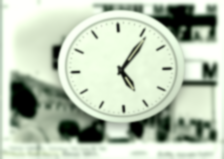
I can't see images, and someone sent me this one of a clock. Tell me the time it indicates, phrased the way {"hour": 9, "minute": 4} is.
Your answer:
{"hour": 5, "minute": 6}
